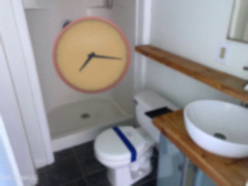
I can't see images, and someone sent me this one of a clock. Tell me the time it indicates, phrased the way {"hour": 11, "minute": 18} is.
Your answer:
{"hour": 7, "minute": 16}
